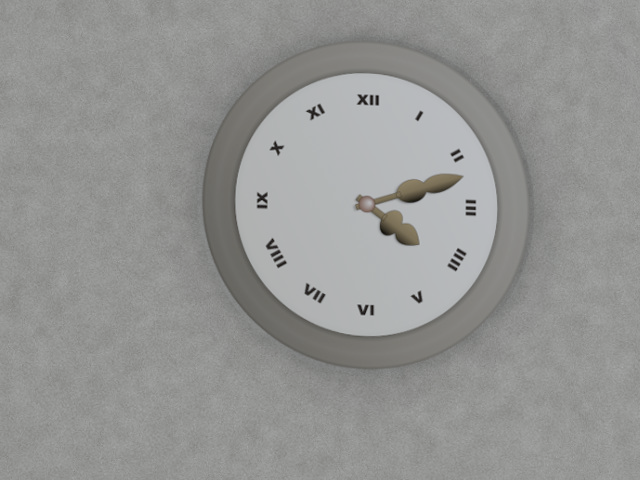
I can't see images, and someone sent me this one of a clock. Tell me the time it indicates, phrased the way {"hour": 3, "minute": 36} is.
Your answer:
{"hour": 4, "minute": 12}
